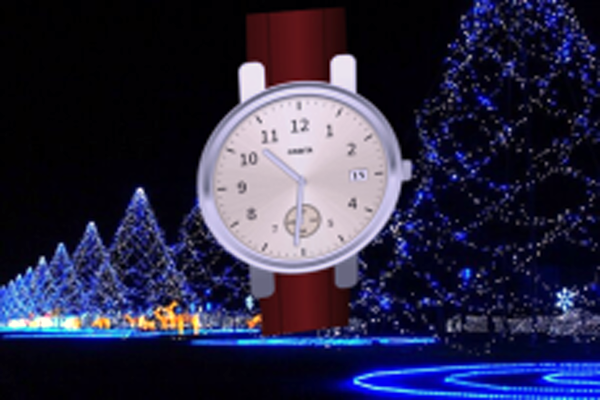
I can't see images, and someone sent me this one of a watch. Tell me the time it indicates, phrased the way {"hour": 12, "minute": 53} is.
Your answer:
{"hour": 10, "minute": 31}
